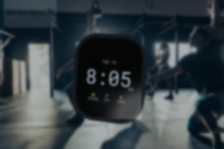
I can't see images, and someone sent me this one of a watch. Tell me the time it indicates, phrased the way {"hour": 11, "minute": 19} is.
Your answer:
{"hour": 8, "minute": 5}
